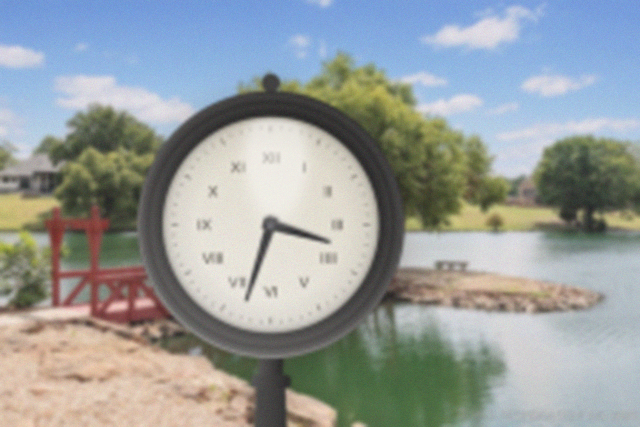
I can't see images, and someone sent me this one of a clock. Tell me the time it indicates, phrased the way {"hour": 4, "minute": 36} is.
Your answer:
{"hour": 3, "minute": 33}
